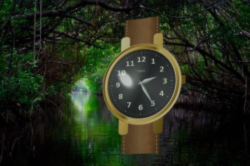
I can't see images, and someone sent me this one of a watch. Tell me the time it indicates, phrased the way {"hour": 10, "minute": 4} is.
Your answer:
{"hour": 2, "minute": 25}
